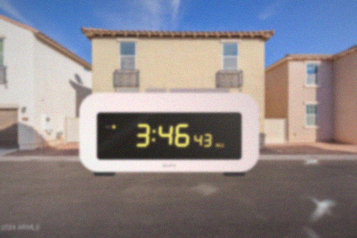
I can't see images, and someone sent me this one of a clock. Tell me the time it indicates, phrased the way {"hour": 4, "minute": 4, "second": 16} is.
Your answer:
{"hour": 3, "minute": 46, "second": 43}
